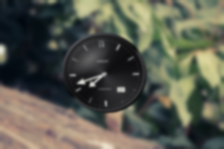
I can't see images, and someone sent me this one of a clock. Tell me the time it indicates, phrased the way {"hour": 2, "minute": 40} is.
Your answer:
{"hour": 7, "minute": 42}
